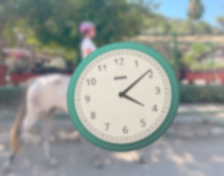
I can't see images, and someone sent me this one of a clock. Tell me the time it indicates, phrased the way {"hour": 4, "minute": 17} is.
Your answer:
{"hour": 4, "minute": 9}
